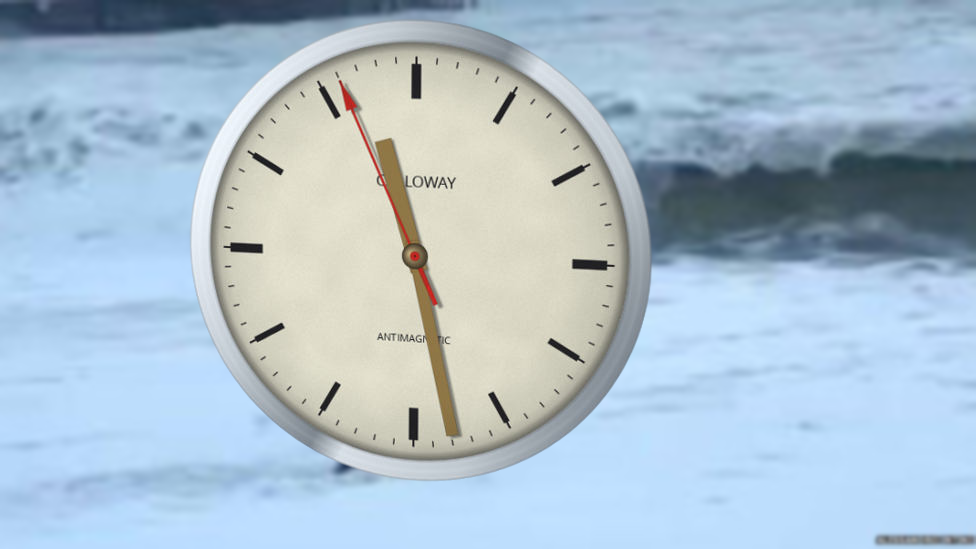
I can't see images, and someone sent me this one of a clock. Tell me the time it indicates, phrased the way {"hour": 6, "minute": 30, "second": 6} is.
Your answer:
{"hour": 11, "minute": 27, "second": 56}
